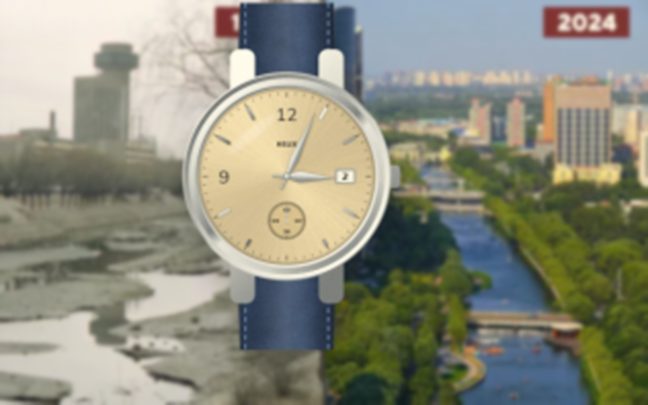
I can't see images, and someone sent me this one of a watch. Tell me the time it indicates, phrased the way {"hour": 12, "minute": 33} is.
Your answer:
{"hour": 3, "minute": 4}
